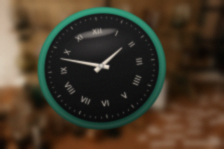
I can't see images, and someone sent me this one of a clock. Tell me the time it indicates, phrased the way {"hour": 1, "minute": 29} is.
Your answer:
{"hour": 1, "minute": 48}
